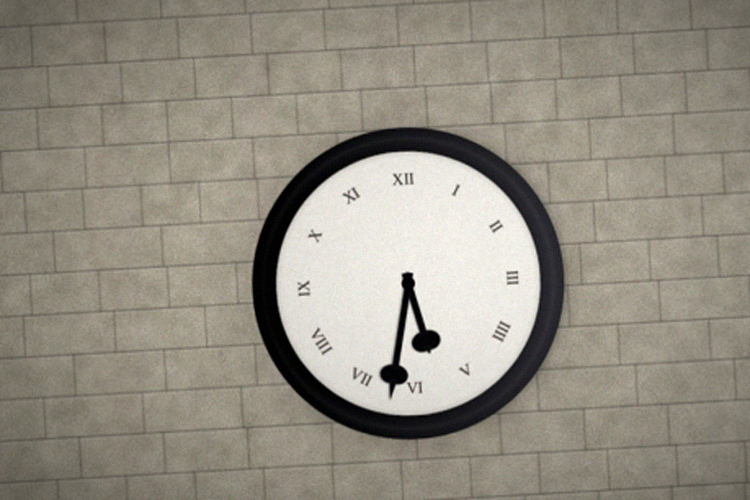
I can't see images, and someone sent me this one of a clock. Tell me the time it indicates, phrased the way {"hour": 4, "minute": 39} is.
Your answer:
{"hour": 5, "minute": 32}
